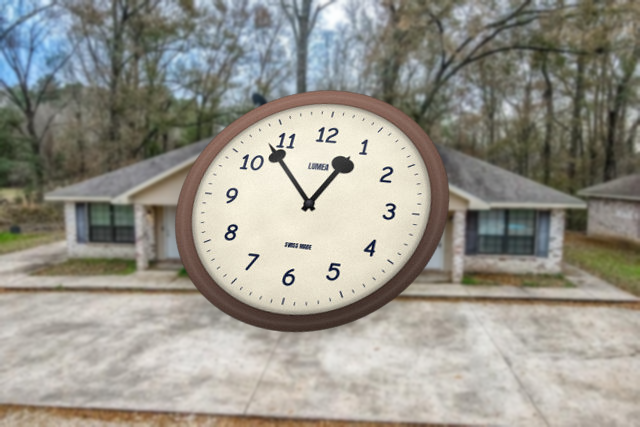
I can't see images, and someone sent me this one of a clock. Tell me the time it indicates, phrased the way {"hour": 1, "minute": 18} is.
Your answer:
{"hour": 12, "minute": 53}
